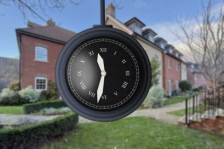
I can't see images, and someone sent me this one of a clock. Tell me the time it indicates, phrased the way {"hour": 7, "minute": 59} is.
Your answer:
{"hour": 11, "minute": 32}
